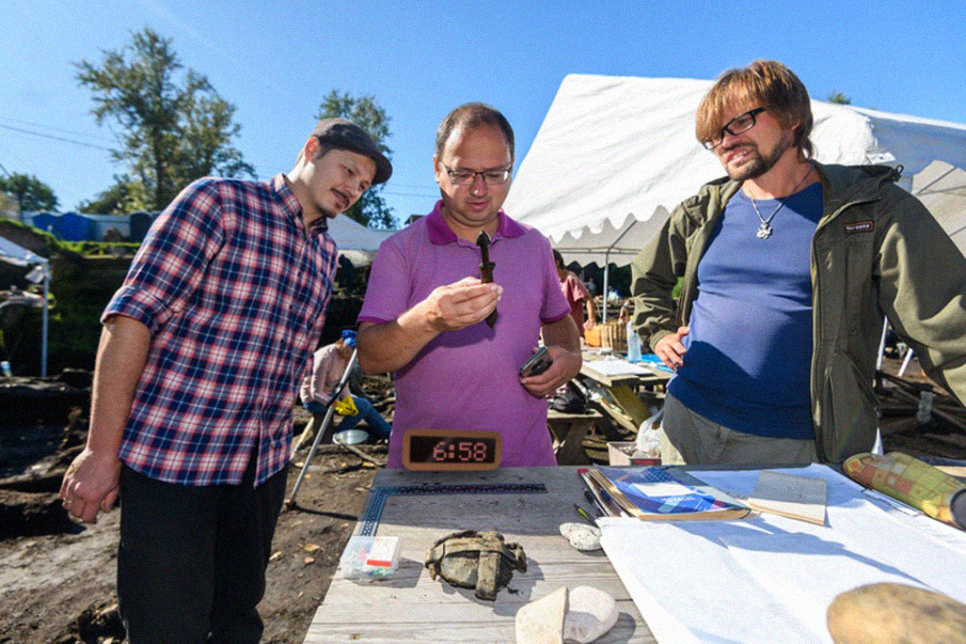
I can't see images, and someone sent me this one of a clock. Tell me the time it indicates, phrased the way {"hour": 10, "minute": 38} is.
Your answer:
{"hour": 6, "minute": 58}
